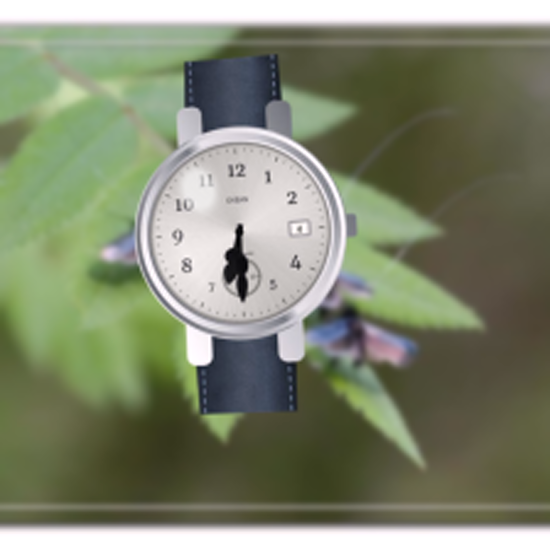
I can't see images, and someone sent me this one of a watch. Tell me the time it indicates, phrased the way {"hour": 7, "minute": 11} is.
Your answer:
{"hour": 6, "minute": 30}
